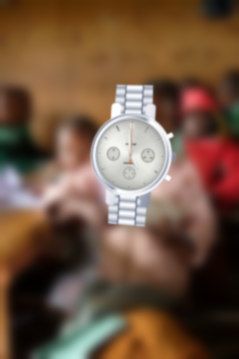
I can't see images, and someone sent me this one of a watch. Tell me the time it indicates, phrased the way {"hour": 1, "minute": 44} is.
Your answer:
{"hour": 4, "minute": 59}
